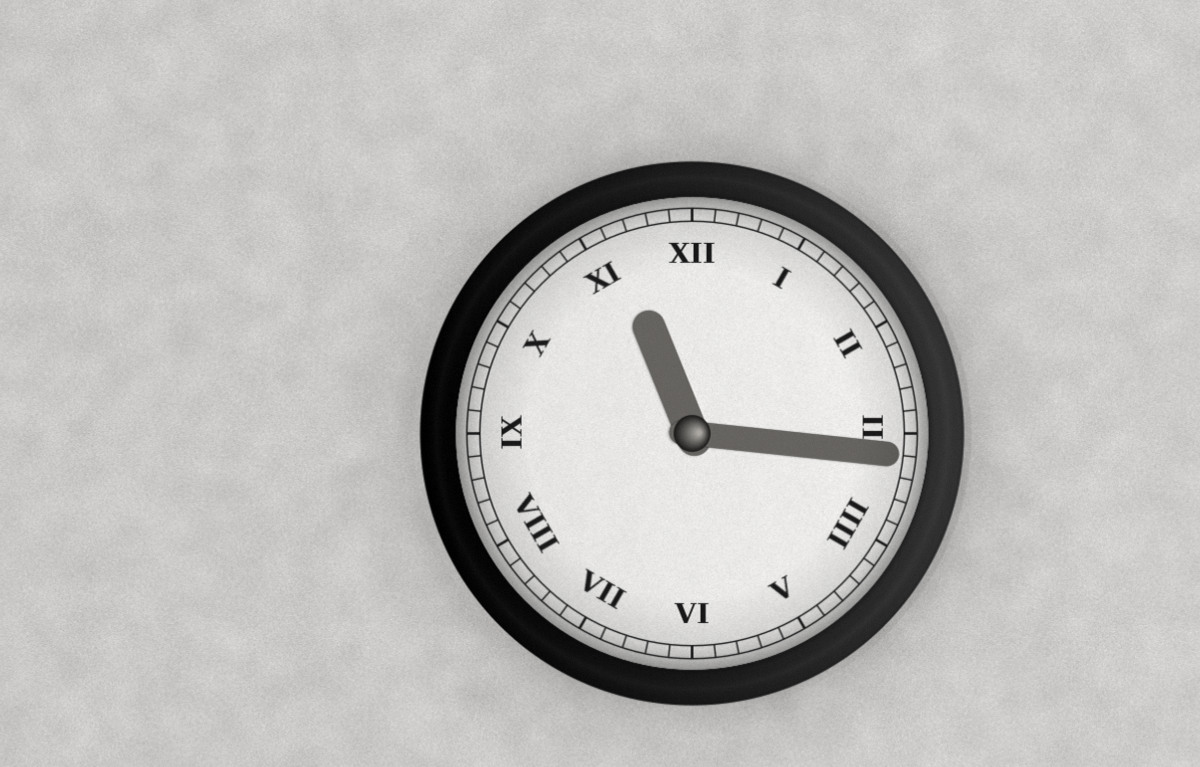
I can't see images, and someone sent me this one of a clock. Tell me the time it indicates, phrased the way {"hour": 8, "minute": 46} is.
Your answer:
{"hour": 11, "minute": 16}
